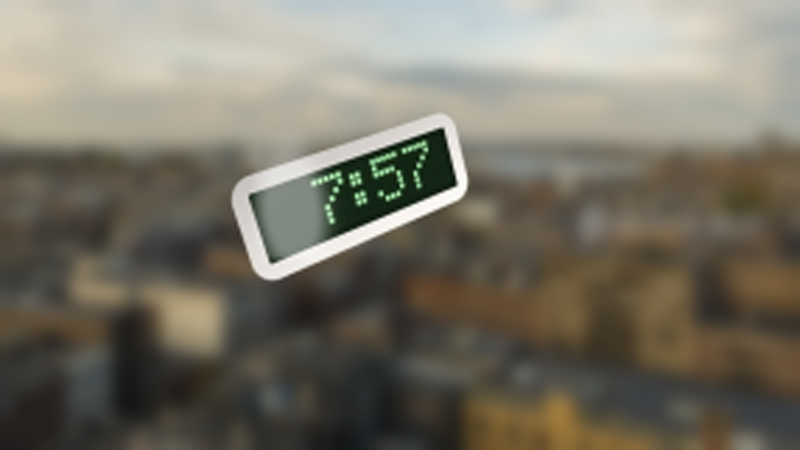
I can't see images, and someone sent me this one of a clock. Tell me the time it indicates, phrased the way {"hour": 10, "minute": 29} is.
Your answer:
{"hour": 7, "minute": 57}
